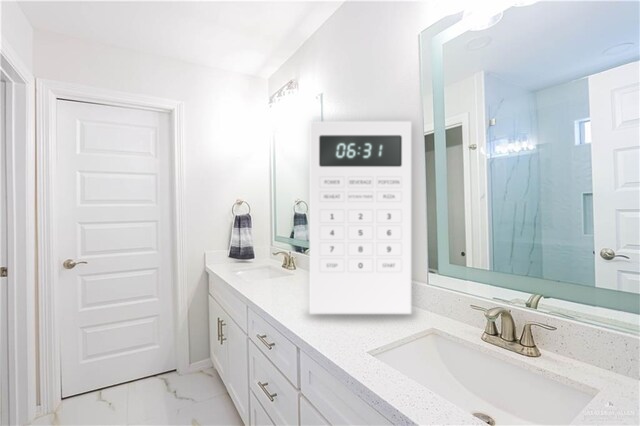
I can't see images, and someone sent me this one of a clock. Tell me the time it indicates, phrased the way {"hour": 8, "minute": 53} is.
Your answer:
{"hour": 6, "minute": 31}
